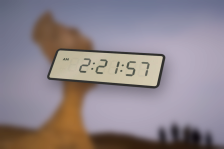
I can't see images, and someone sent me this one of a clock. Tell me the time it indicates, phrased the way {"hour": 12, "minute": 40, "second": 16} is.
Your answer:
{"hour": 2, "minute": 21, "second": 57}
